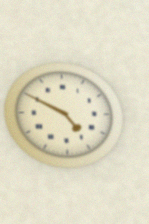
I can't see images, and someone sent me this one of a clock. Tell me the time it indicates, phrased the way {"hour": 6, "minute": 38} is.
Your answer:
{"hour": 4, "minute": 50}
